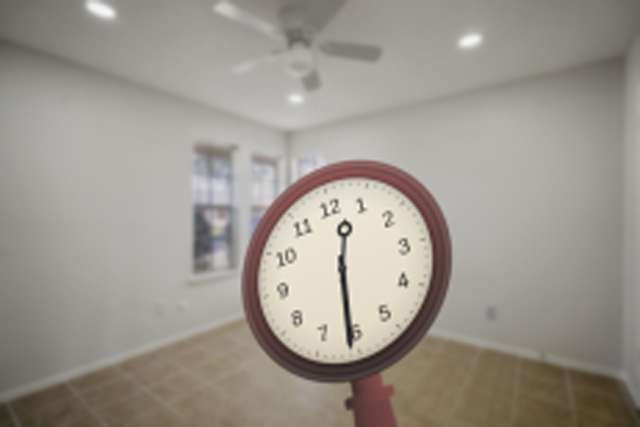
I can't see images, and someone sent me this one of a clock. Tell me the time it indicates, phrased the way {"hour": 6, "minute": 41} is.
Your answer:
{"hour": 12, "minute": 31}
